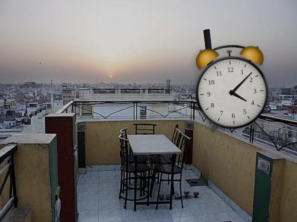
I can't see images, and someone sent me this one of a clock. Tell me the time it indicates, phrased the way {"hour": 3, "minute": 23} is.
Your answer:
{"hour": 4, "minute": 8}
